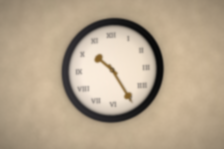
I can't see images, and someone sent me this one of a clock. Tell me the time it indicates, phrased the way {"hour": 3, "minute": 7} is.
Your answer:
{"hour": 10, "minute": 25}
